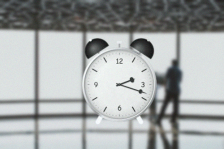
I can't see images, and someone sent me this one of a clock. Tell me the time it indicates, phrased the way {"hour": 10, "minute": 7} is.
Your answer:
{"hour": 2, "minute": 18}
